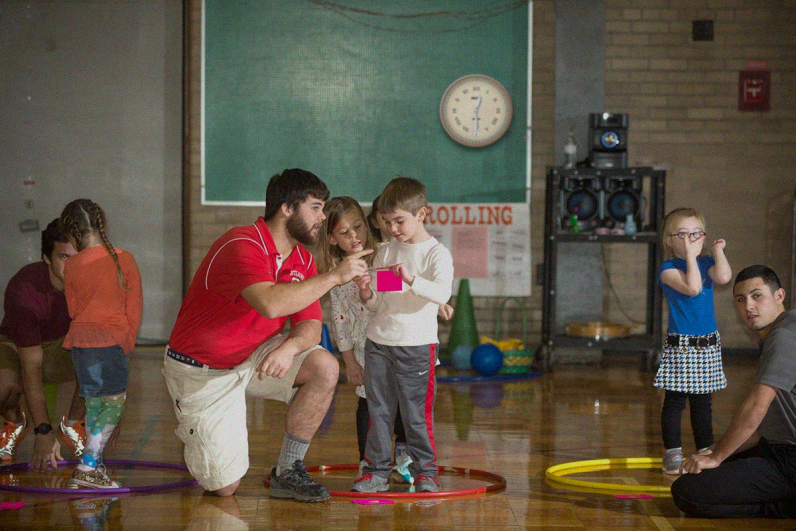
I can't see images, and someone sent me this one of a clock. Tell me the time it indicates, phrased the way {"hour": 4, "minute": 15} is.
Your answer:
{"hour": 12, "minute": 30}
